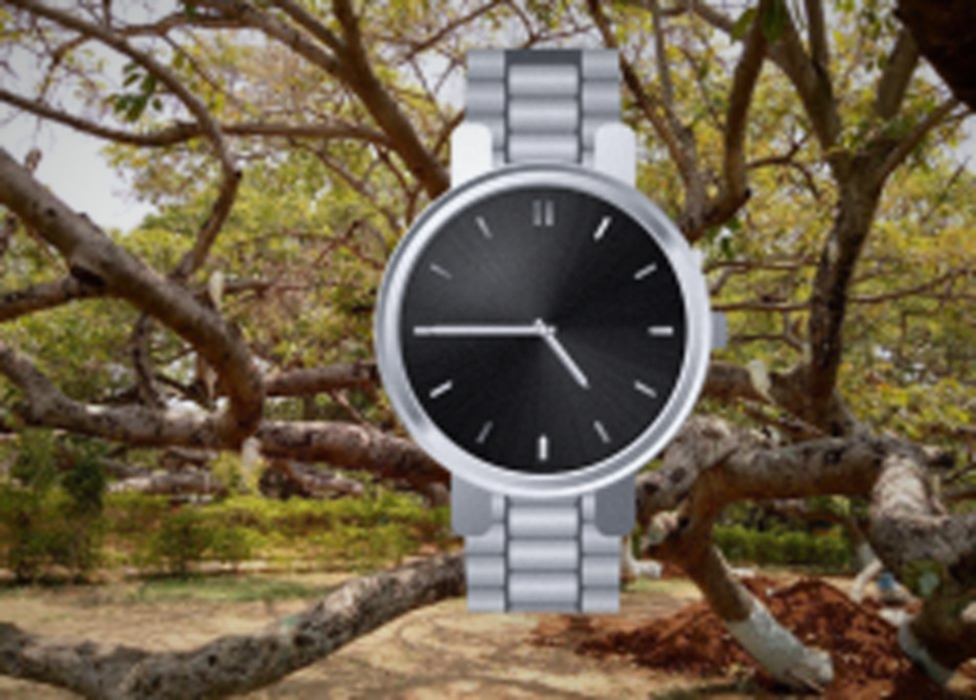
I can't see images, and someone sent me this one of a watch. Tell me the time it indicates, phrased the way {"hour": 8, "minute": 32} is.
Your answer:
{"hour": 4, "minute": 45}
